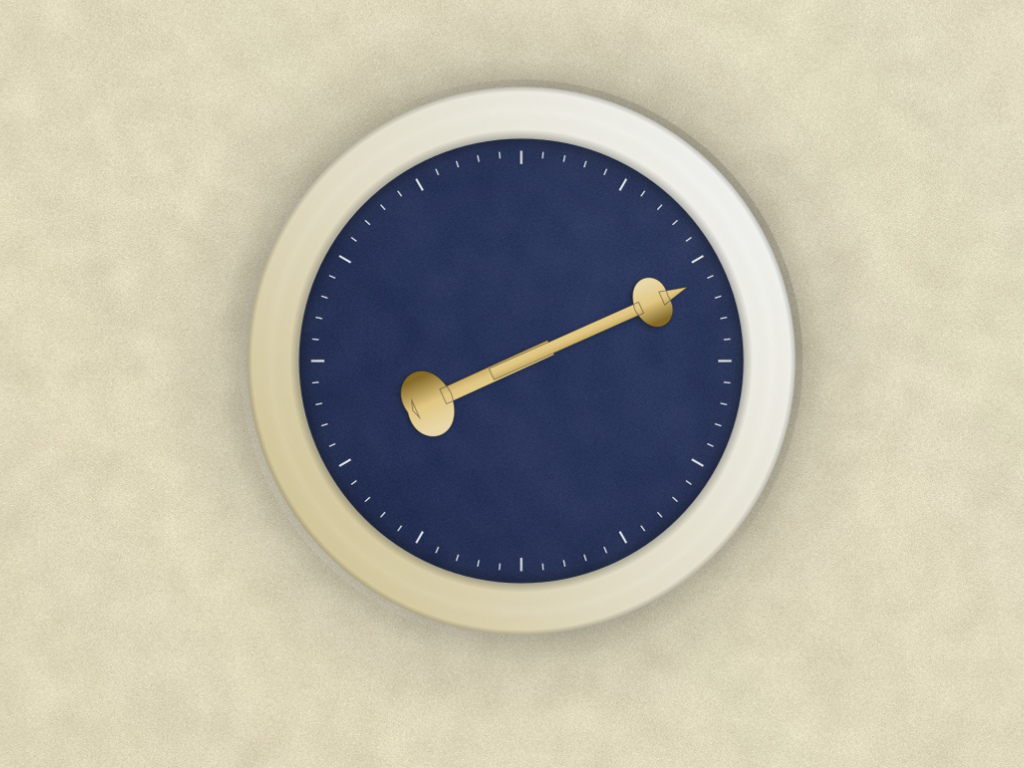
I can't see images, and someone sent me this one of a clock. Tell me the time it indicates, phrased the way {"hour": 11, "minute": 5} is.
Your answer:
{"hour": 8, "minute": 11}
